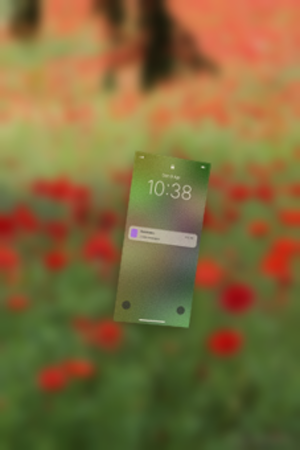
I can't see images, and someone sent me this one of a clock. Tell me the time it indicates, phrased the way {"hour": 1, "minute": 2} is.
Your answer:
{"hour": 10, "minute": 38}
